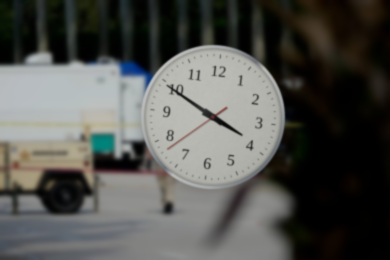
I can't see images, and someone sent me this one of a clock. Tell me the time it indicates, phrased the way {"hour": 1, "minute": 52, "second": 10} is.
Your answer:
{"hour": 3, "minute": 49, "second": 38}
